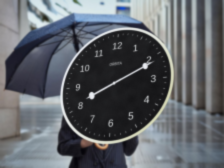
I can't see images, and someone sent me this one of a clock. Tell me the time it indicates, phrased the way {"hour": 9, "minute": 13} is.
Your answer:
{"hour": 8, "minute": 11}
